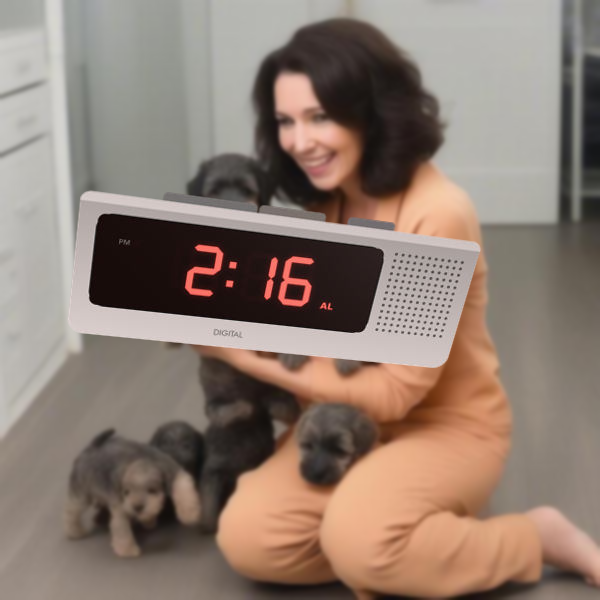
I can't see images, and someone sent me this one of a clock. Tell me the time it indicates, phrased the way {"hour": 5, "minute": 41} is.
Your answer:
{"hour": 2, "minute": 16}
